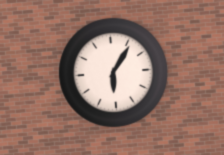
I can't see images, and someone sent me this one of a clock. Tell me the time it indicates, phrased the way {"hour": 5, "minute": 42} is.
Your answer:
{"hour": 6, "minute": 6}
